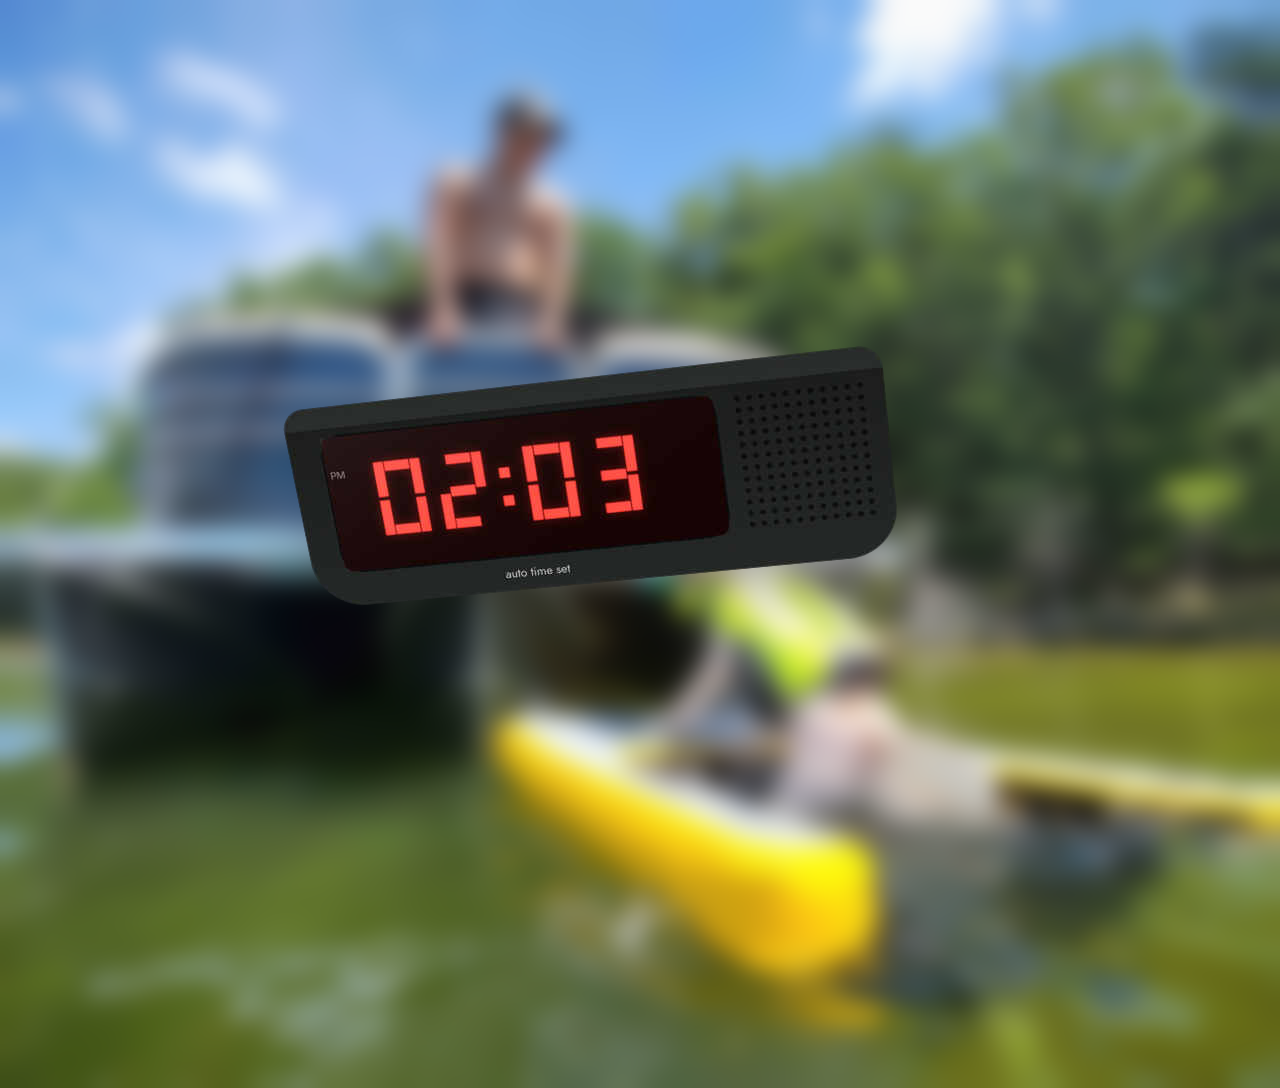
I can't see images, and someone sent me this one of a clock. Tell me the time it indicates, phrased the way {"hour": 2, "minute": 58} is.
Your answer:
{"hour": 2, "minute": 3}
